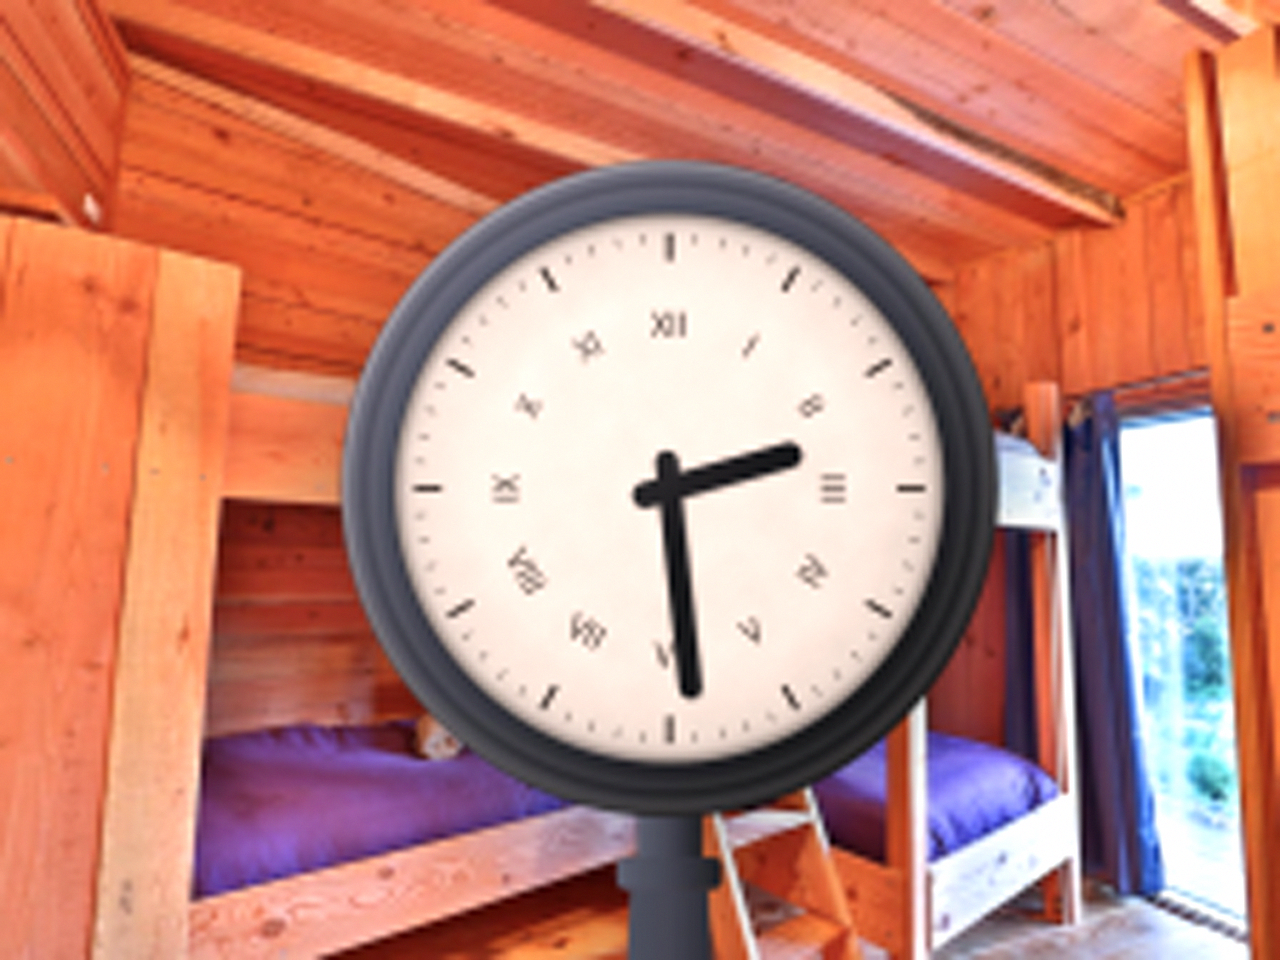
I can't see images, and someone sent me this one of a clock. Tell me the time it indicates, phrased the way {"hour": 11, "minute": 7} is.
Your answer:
{"hour": 2, "minute": 29}
